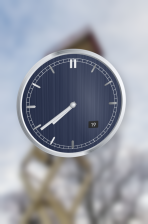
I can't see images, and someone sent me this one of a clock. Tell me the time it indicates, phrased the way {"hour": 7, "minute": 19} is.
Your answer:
{"hour": 7, "minute": 39}
